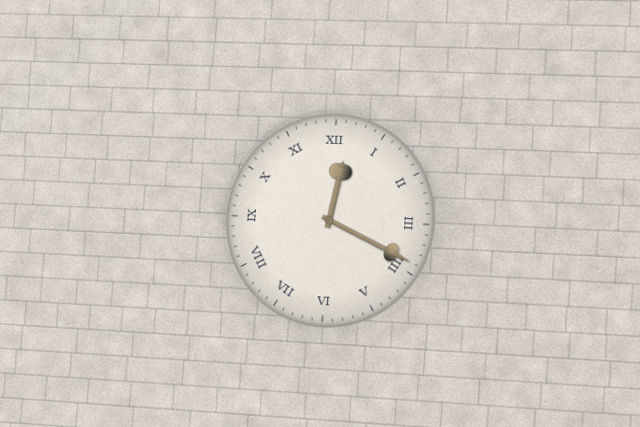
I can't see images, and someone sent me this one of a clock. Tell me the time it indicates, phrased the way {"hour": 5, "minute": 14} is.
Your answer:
{"hour": 12, "minute": 19}
